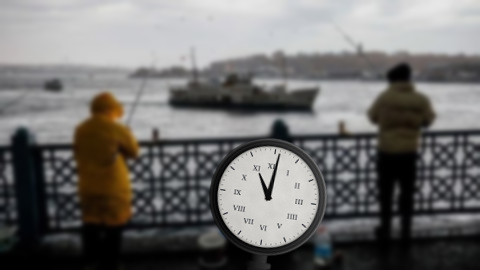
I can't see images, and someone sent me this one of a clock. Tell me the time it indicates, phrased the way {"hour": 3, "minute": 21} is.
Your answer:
{"hour": 11, "minute": 1}
